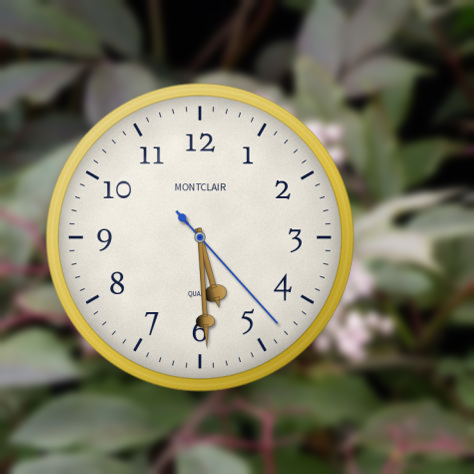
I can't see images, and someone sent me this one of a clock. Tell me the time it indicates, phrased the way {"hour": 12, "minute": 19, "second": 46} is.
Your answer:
{"hour": 5, "minute": 29, "second": 23}
